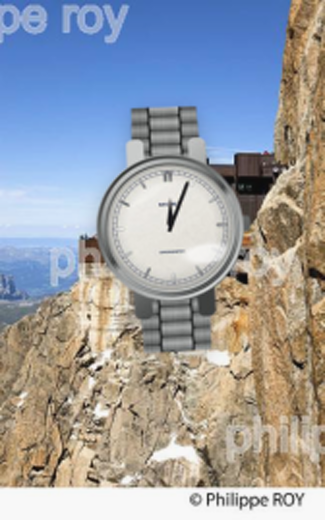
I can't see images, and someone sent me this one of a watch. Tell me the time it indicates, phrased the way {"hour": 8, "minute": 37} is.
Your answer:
{"hour": 12, "minute": 4}
